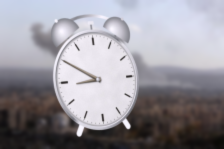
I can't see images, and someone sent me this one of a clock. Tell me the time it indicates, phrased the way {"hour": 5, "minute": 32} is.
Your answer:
{"hour": 8, "minute": 50}
